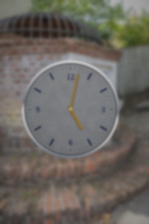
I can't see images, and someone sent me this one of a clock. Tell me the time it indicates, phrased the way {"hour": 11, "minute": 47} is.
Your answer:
{"hour": 5, "minute": 2}
